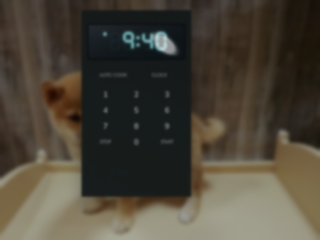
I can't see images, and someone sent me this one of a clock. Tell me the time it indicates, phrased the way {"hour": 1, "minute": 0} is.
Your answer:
{"hour": 9, "minute": 40}
